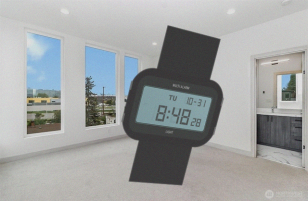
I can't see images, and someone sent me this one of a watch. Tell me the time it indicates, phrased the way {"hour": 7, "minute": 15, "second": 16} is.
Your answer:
{"hour": 8, "minute": 48, "second": 28}
